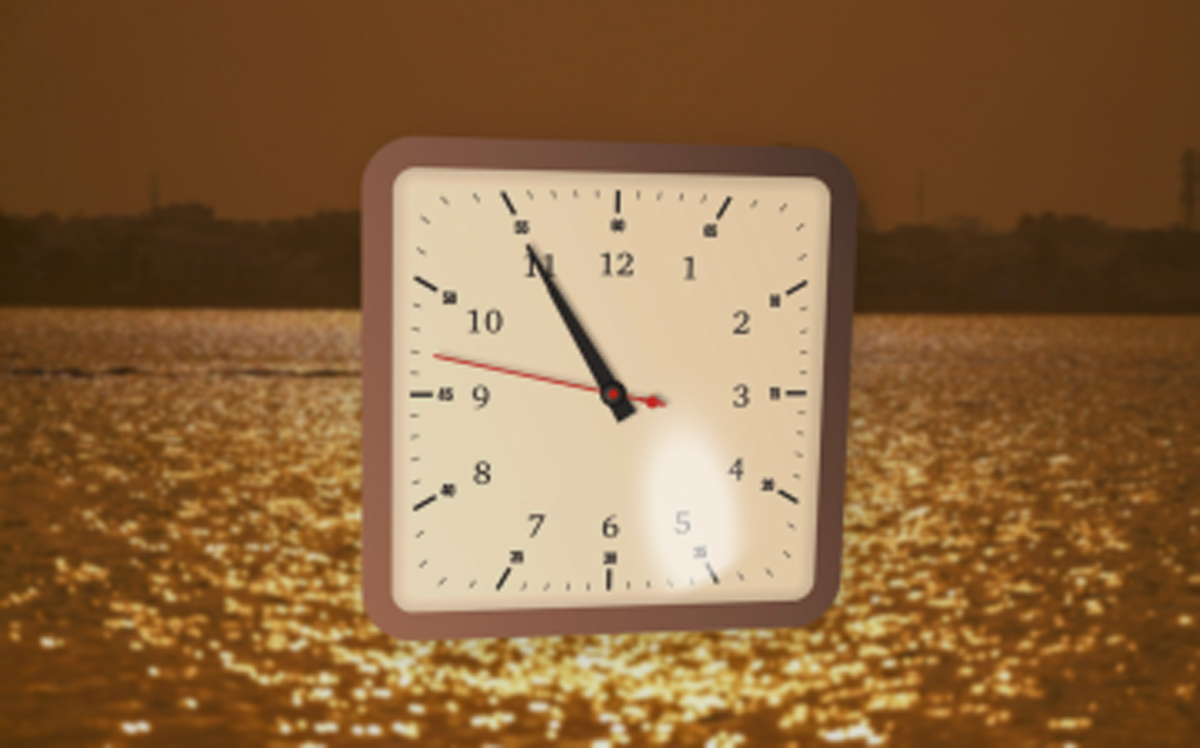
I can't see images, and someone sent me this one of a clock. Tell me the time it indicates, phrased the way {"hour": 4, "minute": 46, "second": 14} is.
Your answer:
{"hour": 10, "minute": 54, "second": 47}
